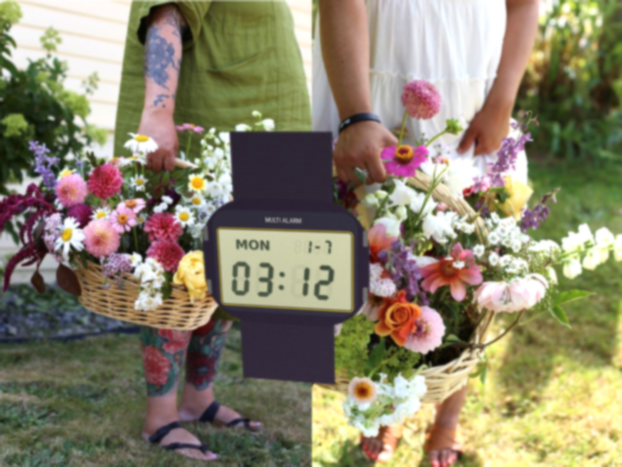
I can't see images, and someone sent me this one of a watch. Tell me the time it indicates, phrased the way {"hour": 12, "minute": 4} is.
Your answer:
{"hour": 3, "minute": 12}
